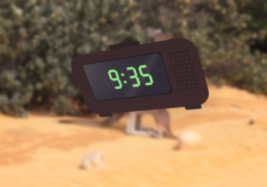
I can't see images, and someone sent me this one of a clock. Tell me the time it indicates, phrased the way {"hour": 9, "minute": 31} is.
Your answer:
{"hour": 9, "minute": 35}
